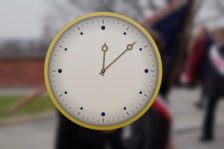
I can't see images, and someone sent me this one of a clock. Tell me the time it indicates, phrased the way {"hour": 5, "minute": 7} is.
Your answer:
{"hour": 12, "minute": 8}
